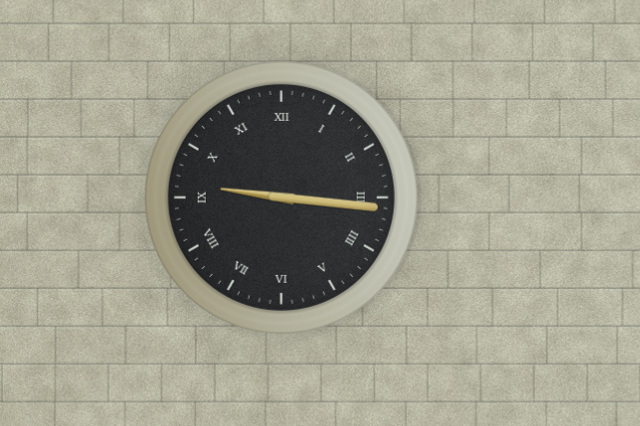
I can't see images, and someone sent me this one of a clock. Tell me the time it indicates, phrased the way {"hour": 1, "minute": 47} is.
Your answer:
{"hour": 9, "minute": 16}
